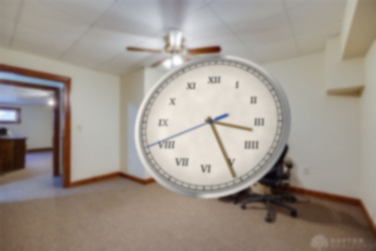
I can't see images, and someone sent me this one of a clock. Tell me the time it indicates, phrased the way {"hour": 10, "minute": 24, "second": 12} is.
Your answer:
{"hour": 3, "minute": 25, "second": 41}
